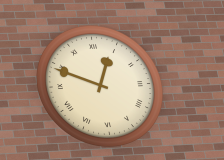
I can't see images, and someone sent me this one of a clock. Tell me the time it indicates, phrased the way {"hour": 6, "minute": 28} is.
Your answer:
{"hour": 12, "minute": 49}
